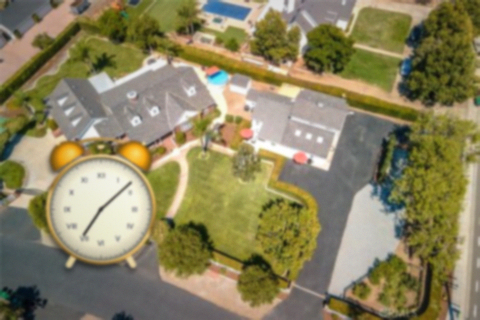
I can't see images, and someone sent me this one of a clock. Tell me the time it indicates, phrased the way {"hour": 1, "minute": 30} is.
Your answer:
{"hour": 7, "minute": 8}
